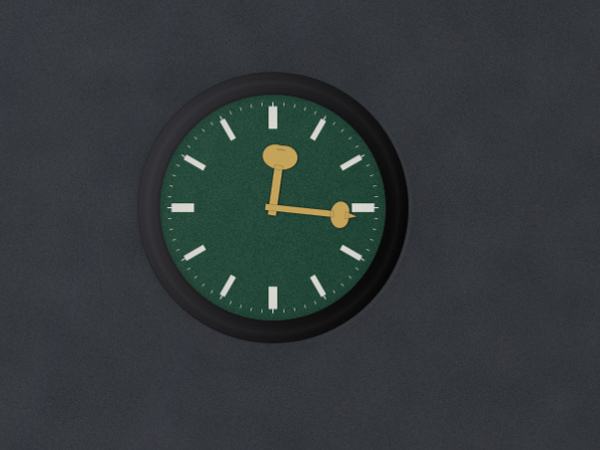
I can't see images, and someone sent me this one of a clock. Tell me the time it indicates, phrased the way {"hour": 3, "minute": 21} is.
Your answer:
{"hour": 12, "minute": 16}
